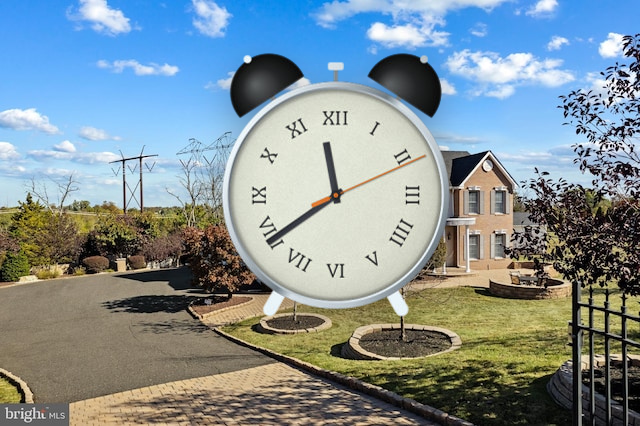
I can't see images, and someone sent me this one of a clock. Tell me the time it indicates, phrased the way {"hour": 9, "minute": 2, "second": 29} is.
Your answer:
{"hour": 11, "minute": 39, "second": 11}
